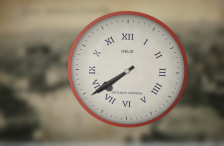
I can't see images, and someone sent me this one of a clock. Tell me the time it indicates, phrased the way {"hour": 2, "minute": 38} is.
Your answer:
{"hour": 7, "minute": 39}
